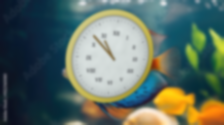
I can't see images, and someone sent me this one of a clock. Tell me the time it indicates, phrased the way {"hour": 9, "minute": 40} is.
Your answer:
{"hour": 10, "minute": 52}
